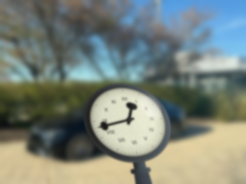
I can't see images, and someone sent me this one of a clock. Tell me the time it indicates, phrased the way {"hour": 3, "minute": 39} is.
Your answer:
{"hour": 12, "minute": 43}
